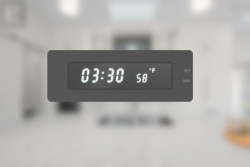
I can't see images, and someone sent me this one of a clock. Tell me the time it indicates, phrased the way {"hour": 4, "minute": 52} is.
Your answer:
{"hour": 3, "minute": 30}
